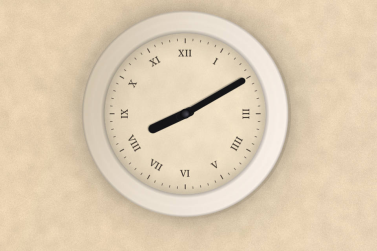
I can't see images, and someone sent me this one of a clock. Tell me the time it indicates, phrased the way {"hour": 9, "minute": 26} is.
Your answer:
{"hour": 8, "minute": 10}
